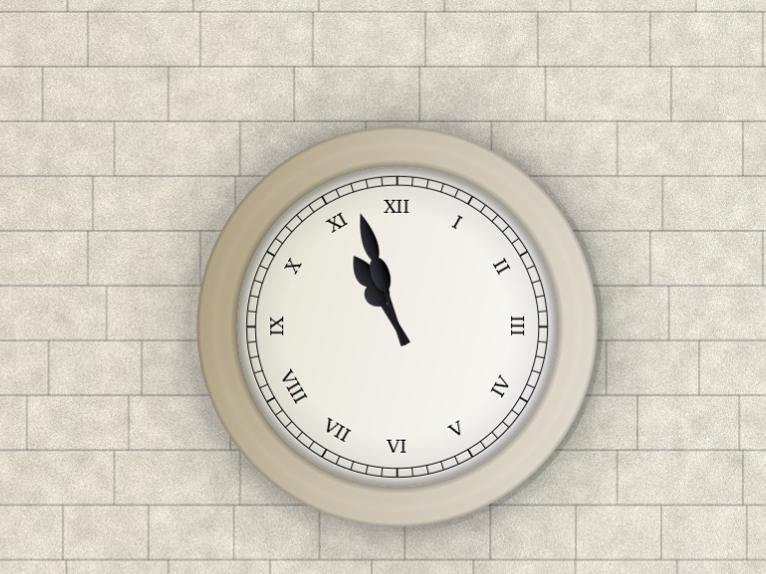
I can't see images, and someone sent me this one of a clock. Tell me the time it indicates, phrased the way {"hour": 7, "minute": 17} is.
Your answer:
{"hour": 10, "minute": 57}
